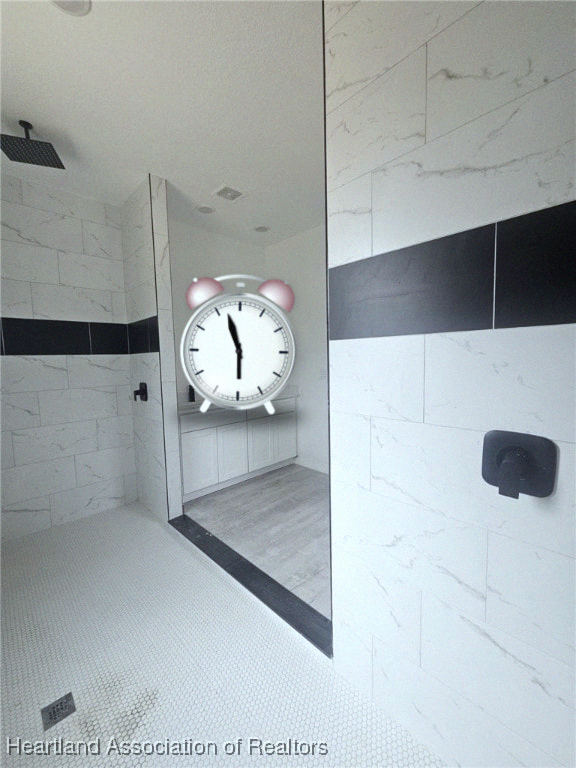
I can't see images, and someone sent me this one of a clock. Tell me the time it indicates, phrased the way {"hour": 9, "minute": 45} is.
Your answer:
{"hour": 5, "minute": 57}
